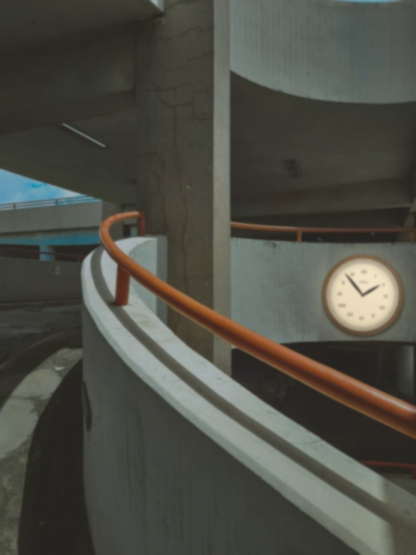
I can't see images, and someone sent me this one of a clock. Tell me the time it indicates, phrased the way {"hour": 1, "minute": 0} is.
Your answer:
{"hour": 1, "minute": 53}
